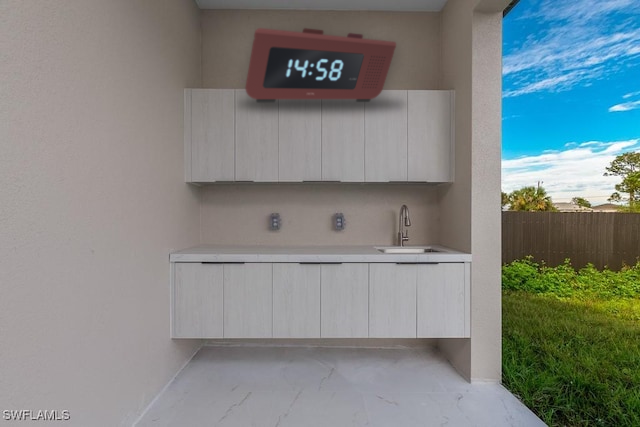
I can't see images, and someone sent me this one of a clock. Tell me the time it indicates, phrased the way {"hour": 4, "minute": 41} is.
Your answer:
{"hour": 14, "minute": 58}
